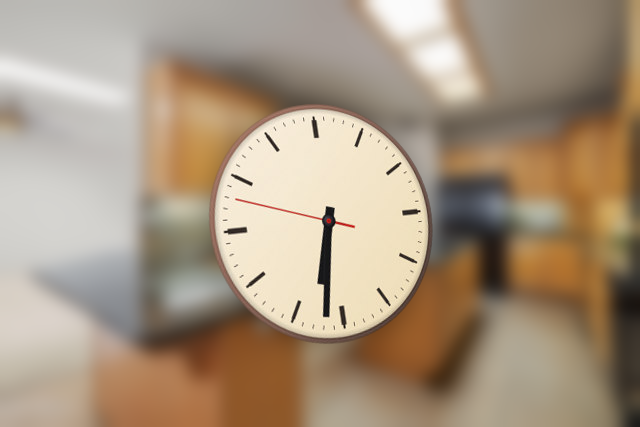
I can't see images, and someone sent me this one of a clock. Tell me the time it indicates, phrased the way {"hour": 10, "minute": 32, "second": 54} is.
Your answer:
{"hour": 6, "minute": 31, "second": 48}
